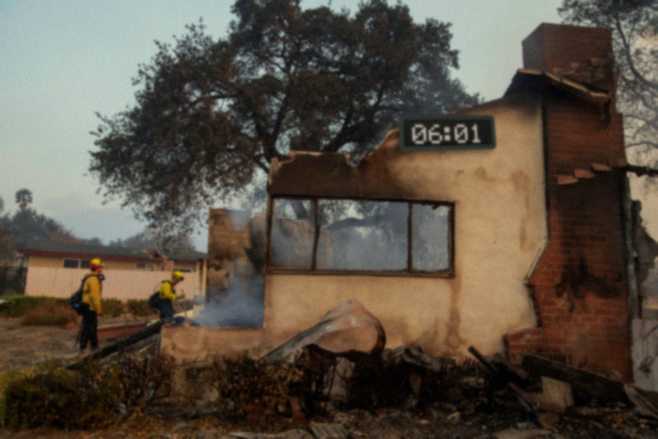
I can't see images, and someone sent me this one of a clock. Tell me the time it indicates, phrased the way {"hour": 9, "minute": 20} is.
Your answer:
{"hour": 6, "minute": 1}
